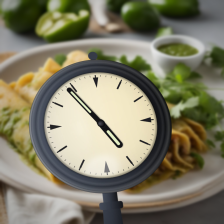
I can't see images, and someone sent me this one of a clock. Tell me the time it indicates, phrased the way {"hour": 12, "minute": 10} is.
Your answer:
{"hour": 4, "minute": 54}
